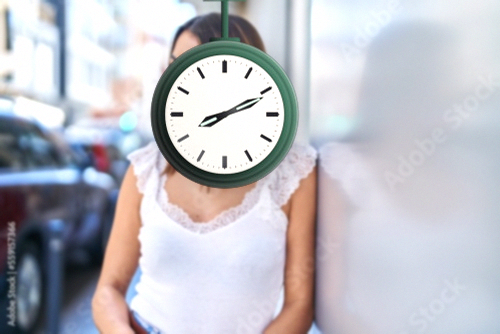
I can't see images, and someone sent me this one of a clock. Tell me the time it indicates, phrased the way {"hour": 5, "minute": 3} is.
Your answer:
{"hour": 8, "minute": 11}
